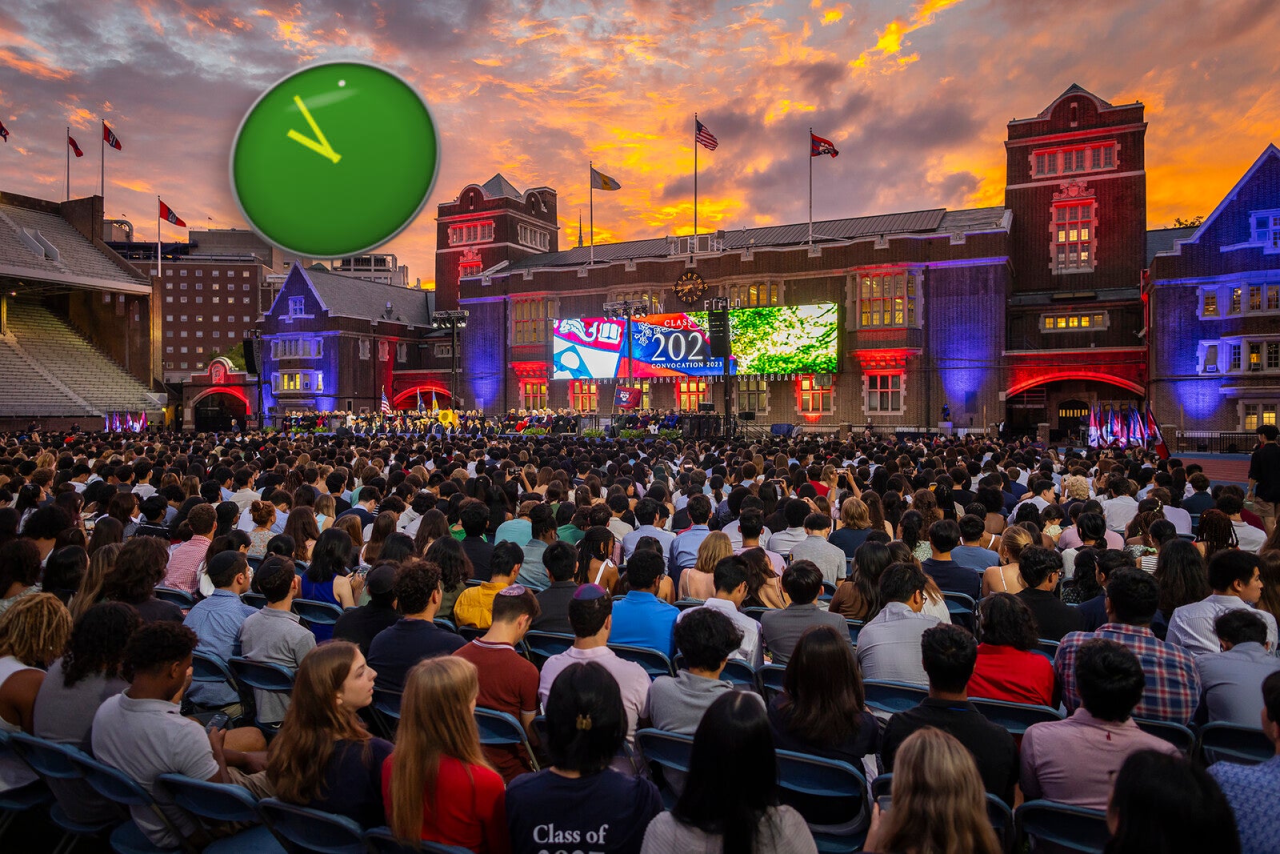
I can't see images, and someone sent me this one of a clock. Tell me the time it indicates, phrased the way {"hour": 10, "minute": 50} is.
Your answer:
{"hour": 9, "minute": 54}
